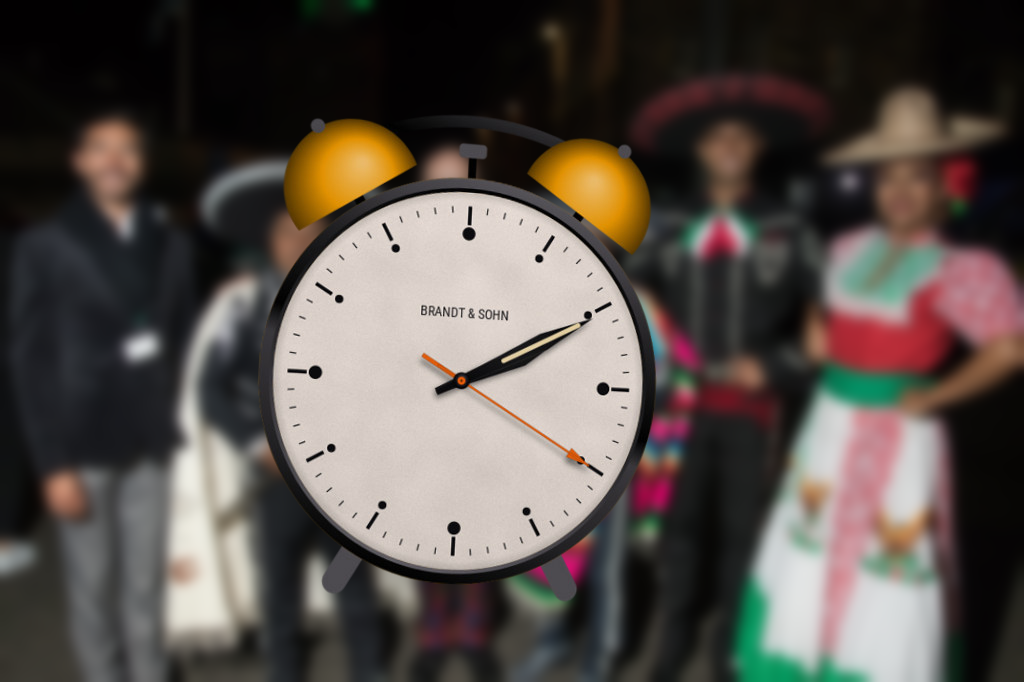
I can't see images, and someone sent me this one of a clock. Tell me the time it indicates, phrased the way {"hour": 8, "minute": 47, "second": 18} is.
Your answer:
{"hour": 2, "minute": 10, "second": 20}
